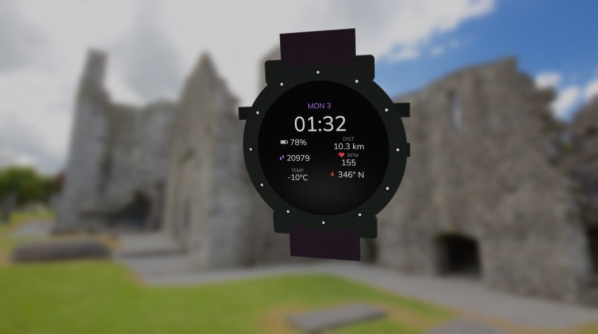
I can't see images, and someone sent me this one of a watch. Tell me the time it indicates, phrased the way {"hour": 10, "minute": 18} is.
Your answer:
{"hour": 1, "minute": 32}
